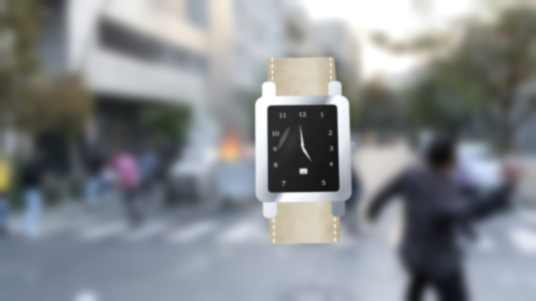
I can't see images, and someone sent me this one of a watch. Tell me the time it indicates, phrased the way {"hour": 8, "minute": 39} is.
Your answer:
{"hour": 4, "minute": 59}
